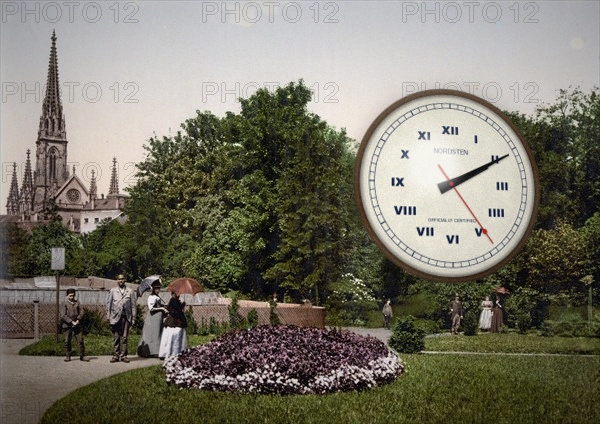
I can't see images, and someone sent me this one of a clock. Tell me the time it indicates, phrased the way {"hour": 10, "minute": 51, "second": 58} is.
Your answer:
{"hour": 2, "minute": 10, "second": 24}
